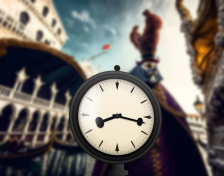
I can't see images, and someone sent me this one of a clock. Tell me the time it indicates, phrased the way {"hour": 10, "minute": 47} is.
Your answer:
{"hour": 8, "minute": 17}
